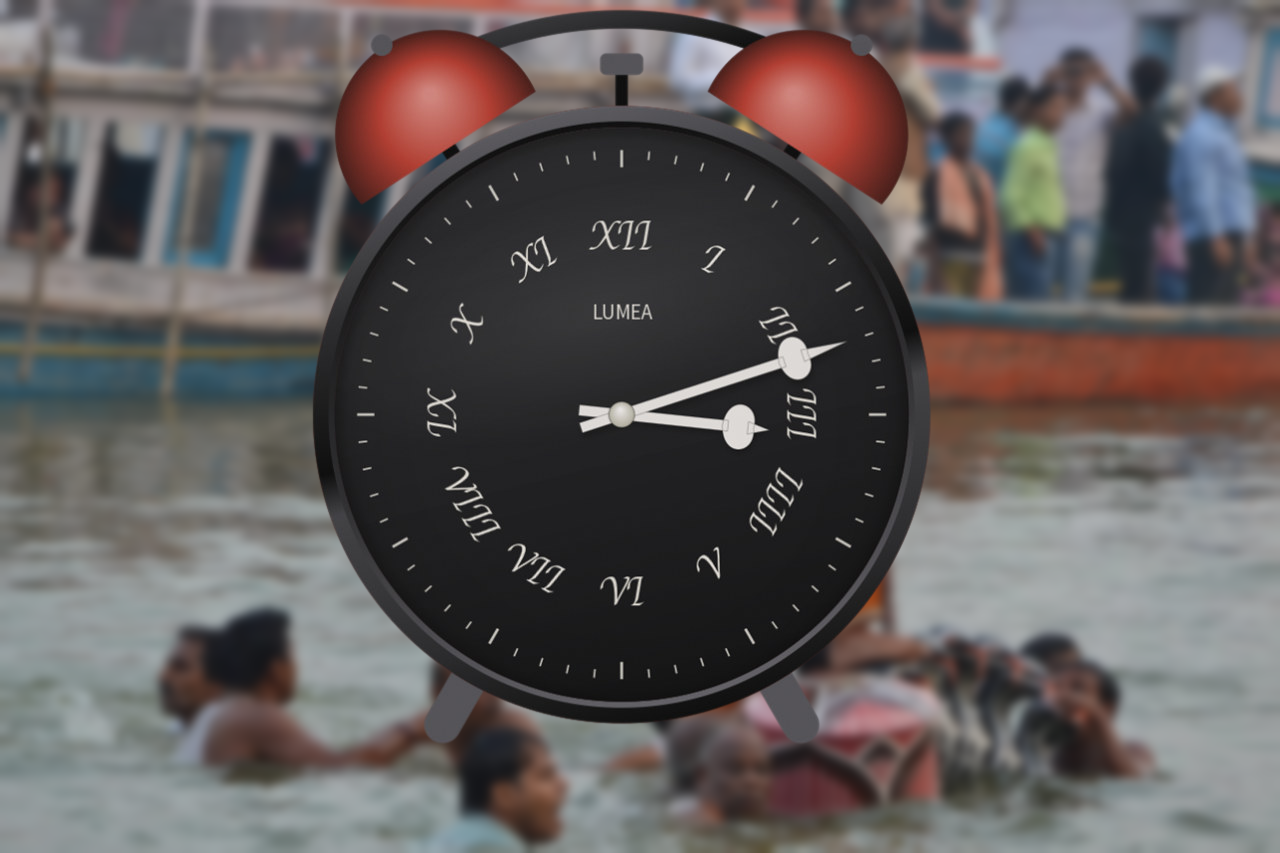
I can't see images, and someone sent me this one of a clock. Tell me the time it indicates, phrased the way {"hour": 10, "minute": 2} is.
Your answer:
{"hour": 3, "minute": 12}
